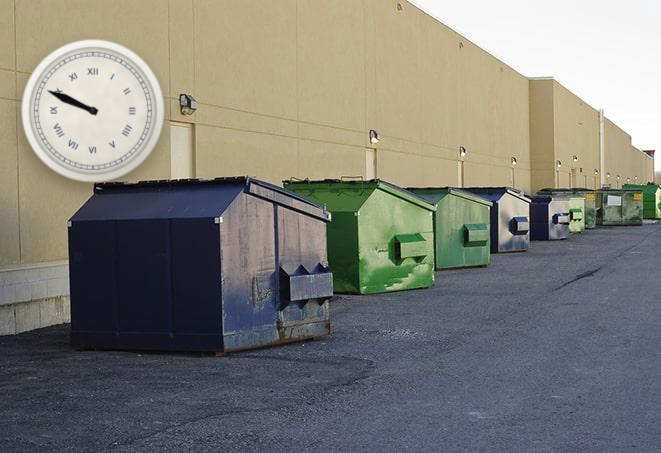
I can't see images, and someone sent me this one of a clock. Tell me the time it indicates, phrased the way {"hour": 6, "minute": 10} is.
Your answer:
{"hour": 9, "minute": 49}
